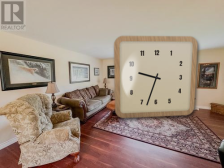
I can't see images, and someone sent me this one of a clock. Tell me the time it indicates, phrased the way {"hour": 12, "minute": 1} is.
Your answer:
{"hour": 9, "minute": 33}
